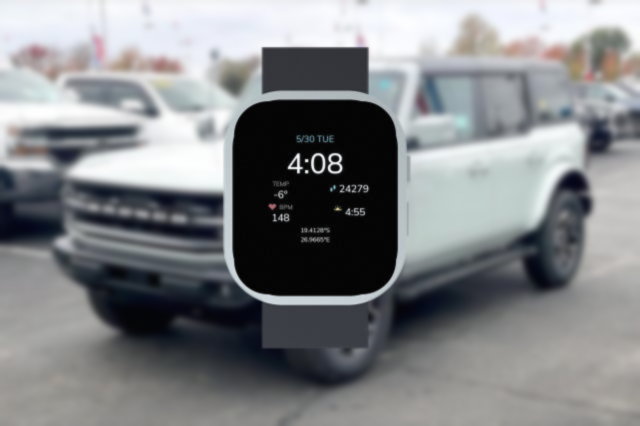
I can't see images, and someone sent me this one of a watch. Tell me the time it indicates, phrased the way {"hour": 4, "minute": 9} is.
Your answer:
{"hour": 4, "minute": 8}
